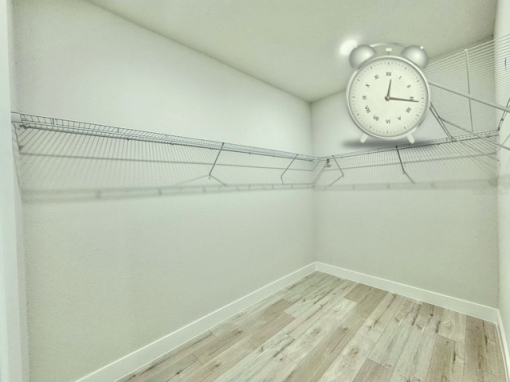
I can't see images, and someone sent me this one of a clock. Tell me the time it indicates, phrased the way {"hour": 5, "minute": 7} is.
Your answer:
{"hour": 12, "minute": 16}
